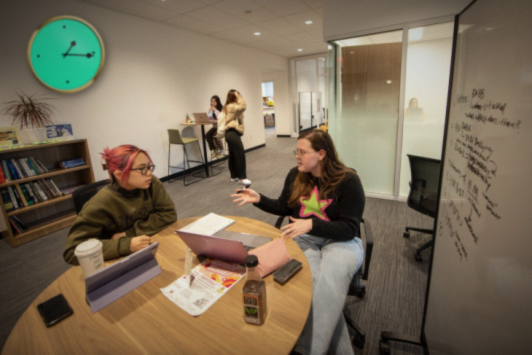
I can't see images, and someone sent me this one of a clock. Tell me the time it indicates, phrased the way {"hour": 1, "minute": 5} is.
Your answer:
{"hour": 1, "minute": 16}
